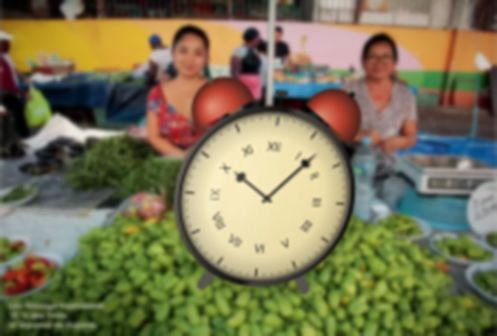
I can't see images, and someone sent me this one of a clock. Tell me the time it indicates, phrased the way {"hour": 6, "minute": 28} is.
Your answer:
{"hour": 10, "minute": 7}
